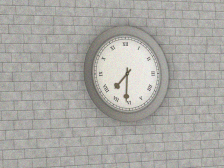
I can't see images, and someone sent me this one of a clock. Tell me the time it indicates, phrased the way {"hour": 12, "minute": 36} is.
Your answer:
{"hour": 7, "minute": 31}
